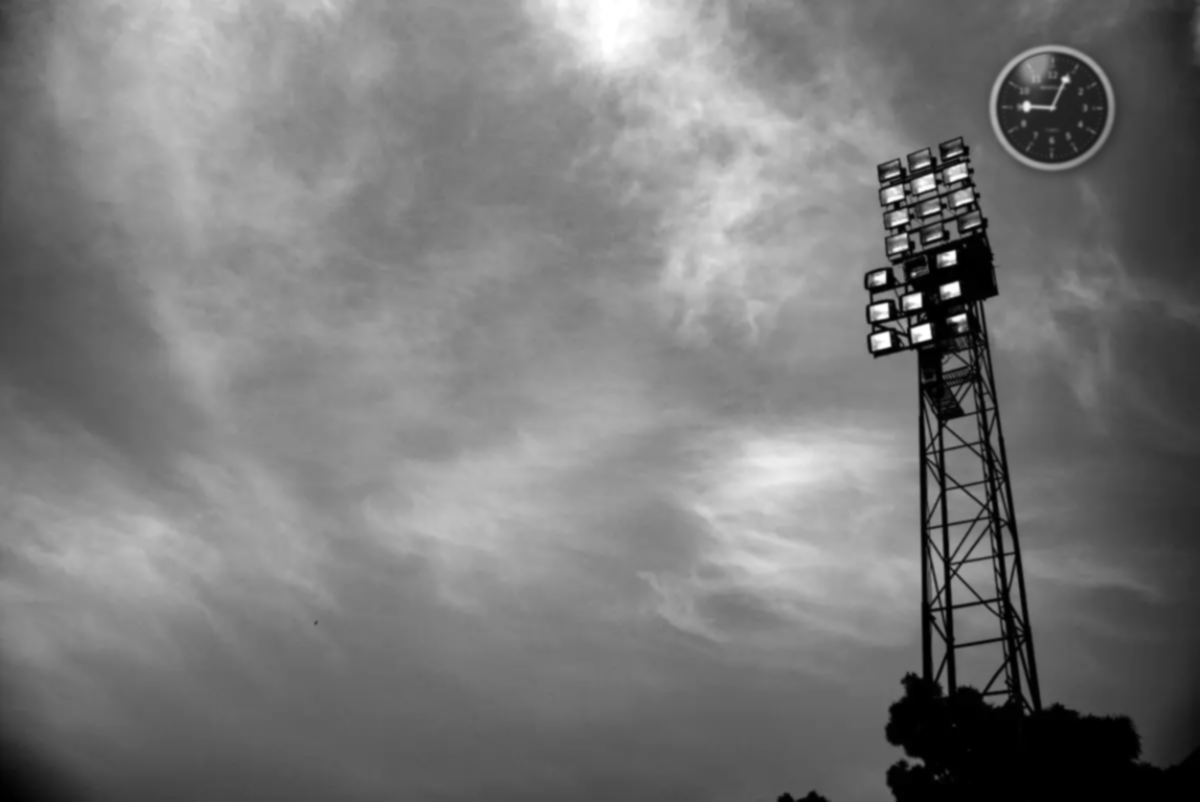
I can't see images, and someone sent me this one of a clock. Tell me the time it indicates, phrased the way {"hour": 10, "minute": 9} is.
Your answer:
{"hour": 9, "minute": 4}
